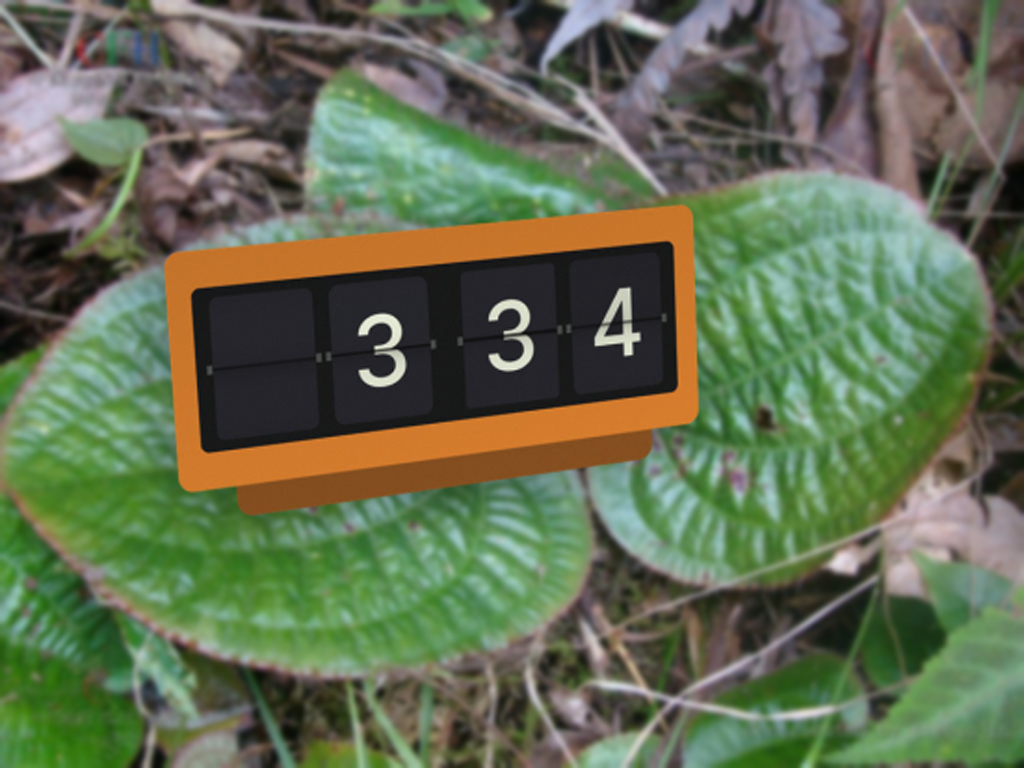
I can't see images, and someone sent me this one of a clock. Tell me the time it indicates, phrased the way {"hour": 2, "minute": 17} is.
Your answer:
{"hour": 3, "minute": 34}
